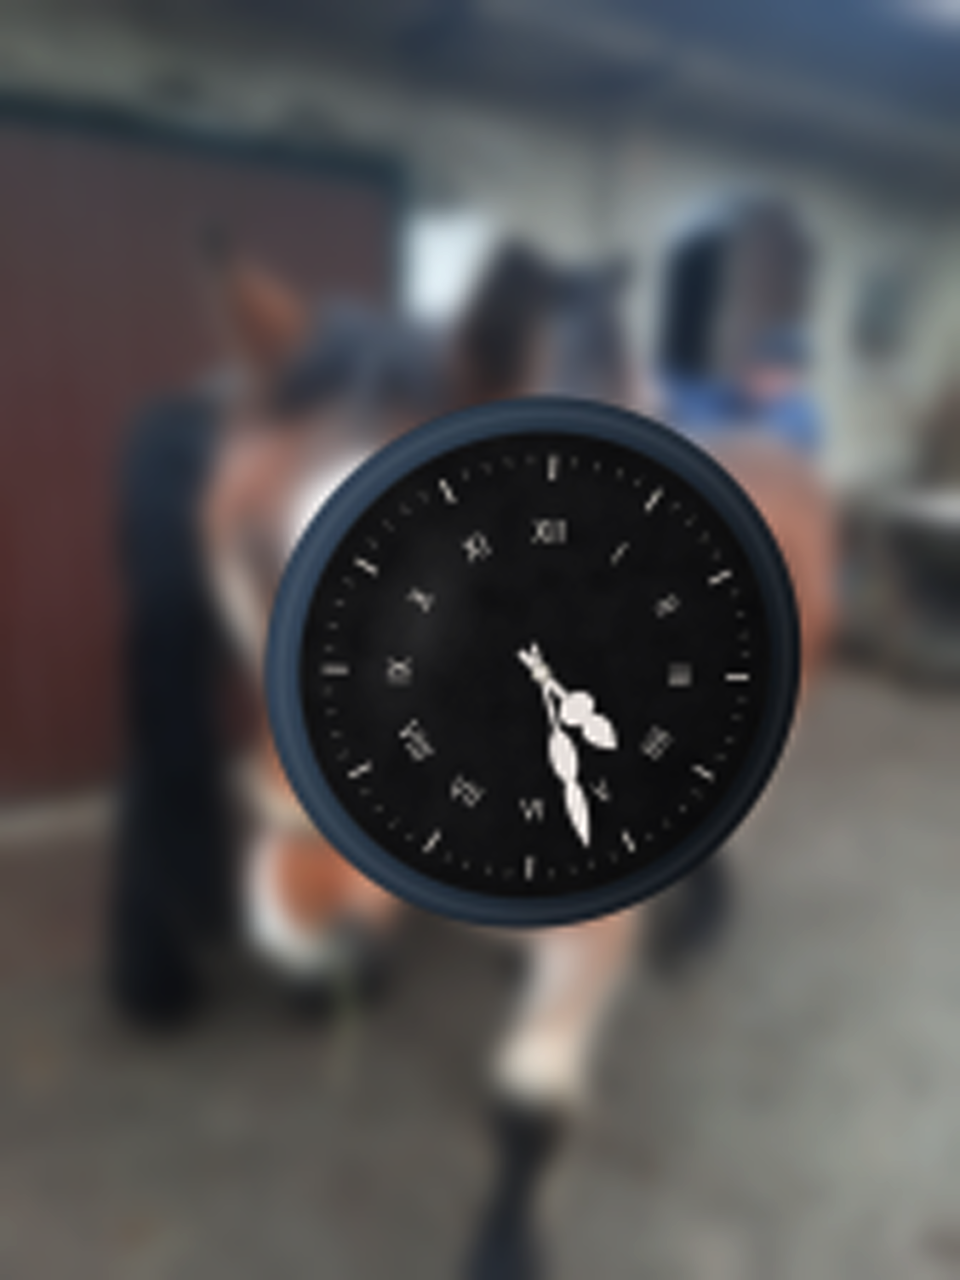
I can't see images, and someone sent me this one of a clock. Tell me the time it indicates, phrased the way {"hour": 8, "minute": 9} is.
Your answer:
{"hour": 4, "minute": 27}
